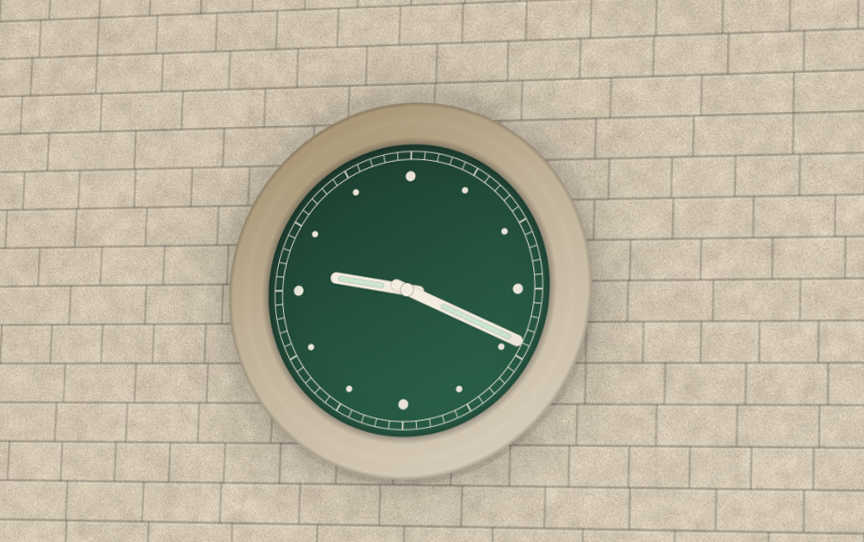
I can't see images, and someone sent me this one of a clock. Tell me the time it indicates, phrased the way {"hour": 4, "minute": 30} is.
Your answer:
{"hour": 9, "minute": 19}
